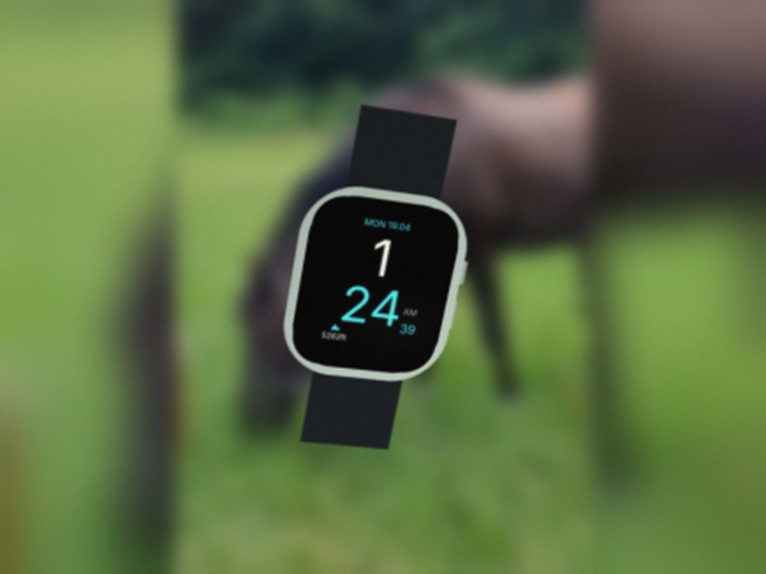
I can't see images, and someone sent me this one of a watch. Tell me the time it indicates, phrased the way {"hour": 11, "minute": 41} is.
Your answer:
{"hour": 1, "minute": 24}
